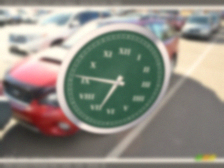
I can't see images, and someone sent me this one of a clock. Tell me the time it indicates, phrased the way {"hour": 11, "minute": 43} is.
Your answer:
{"hour": 6, "minute": 46}
